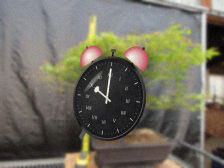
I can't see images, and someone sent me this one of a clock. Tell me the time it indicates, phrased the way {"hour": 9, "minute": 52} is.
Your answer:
{"hour": 10, "minute": 0}
